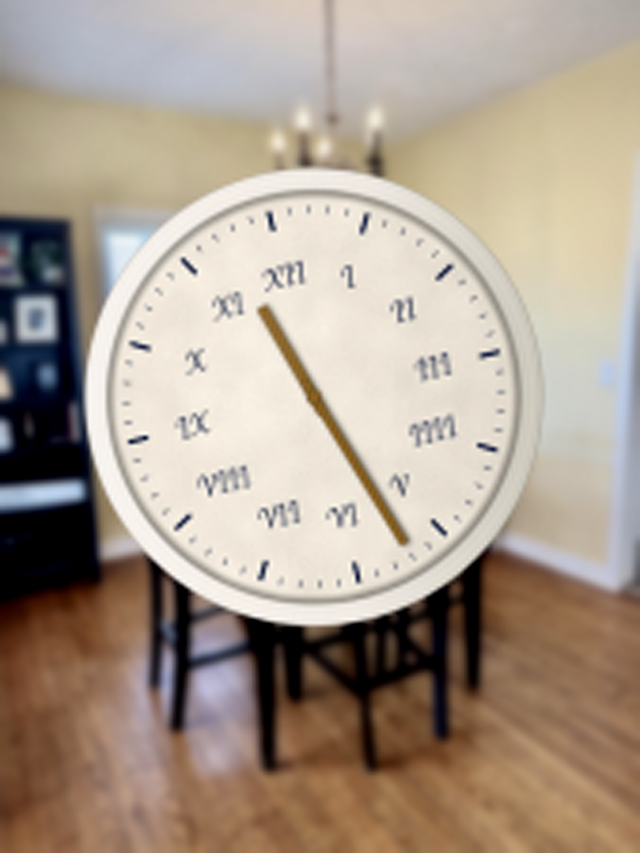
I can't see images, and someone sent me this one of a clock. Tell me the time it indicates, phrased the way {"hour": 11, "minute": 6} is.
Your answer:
{"hour": 11, "minute": 27}
